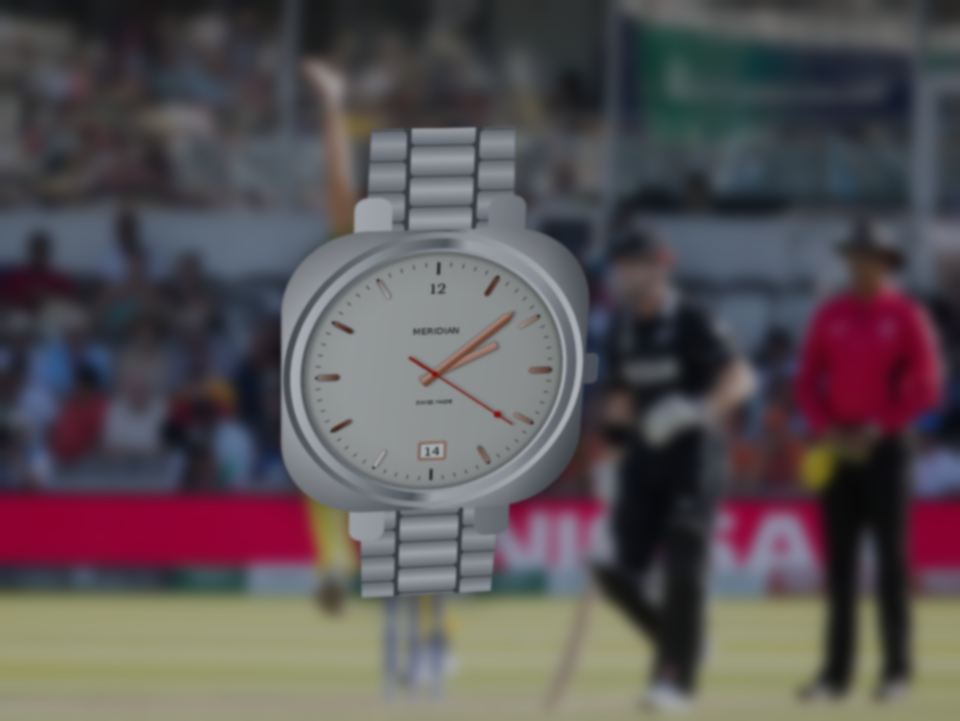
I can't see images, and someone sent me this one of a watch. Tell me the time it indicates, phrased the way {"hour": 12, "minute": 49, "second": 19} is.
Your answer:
{"hour": 2, "minute": 8, "second": 21}
